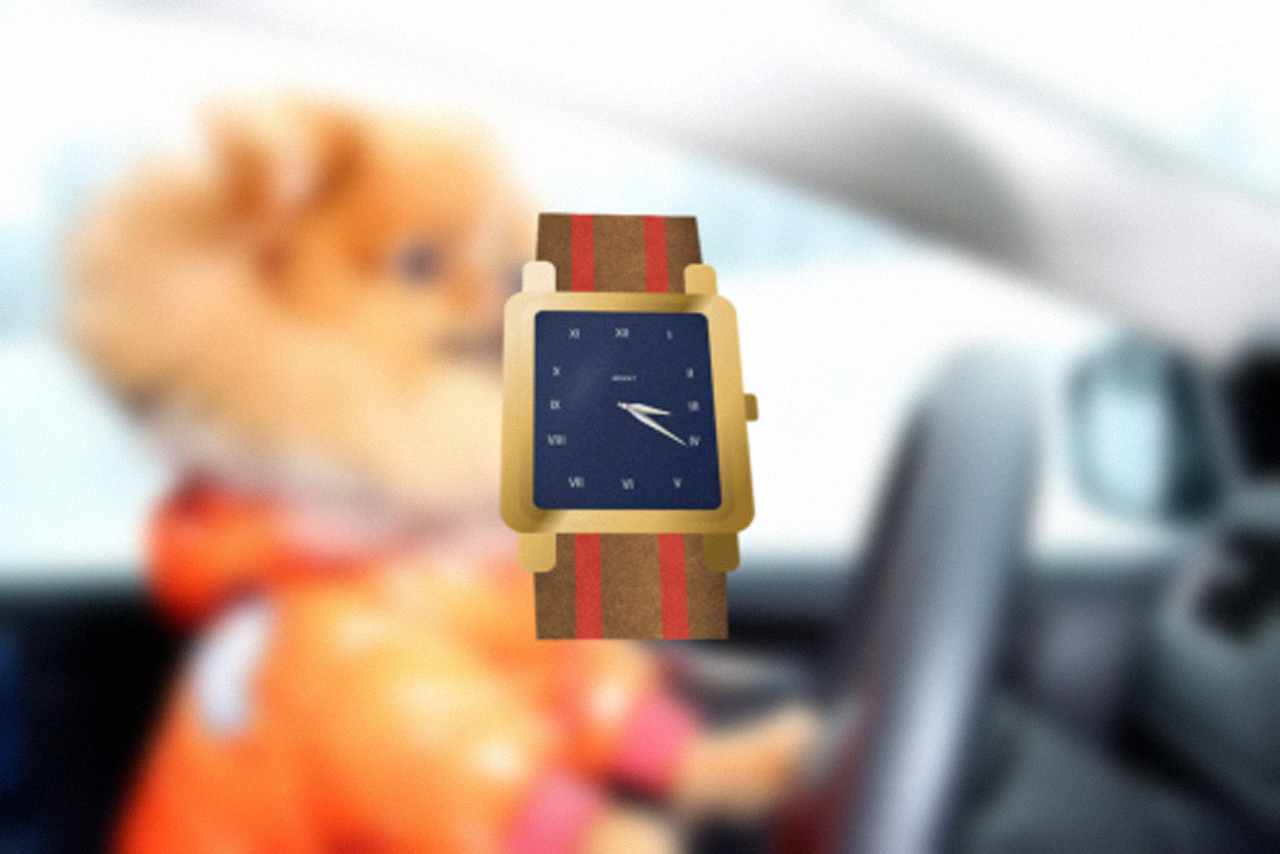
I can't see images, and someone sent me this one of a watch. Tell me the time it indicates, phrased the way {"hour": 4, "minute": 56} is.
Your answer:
{"hour": 3, "minute": 21}
